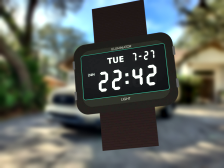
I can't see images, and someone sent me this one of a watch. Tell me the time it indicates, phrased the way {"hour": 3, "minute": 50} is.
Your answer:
{"hour": 22, "minute": 42}
